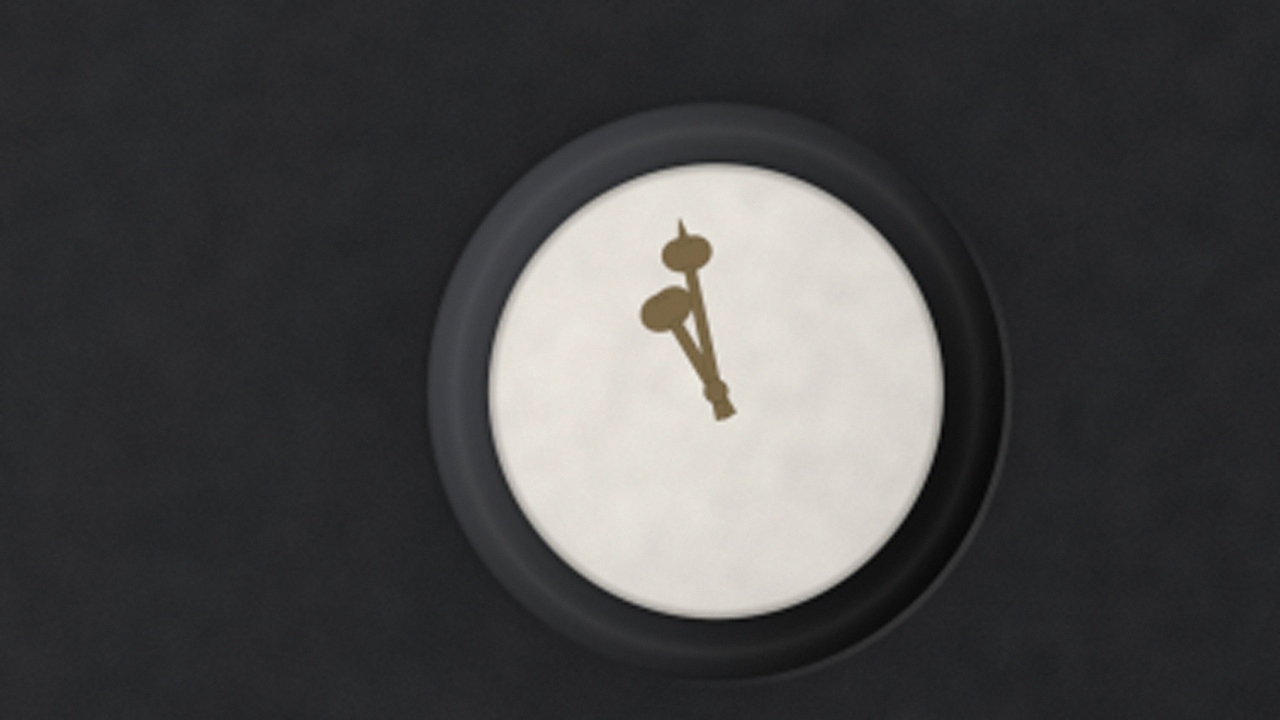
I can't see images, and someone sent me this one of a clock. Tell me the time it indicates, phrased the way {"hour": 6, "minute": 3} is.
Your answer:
{"hour": 10, "minute": 58}
